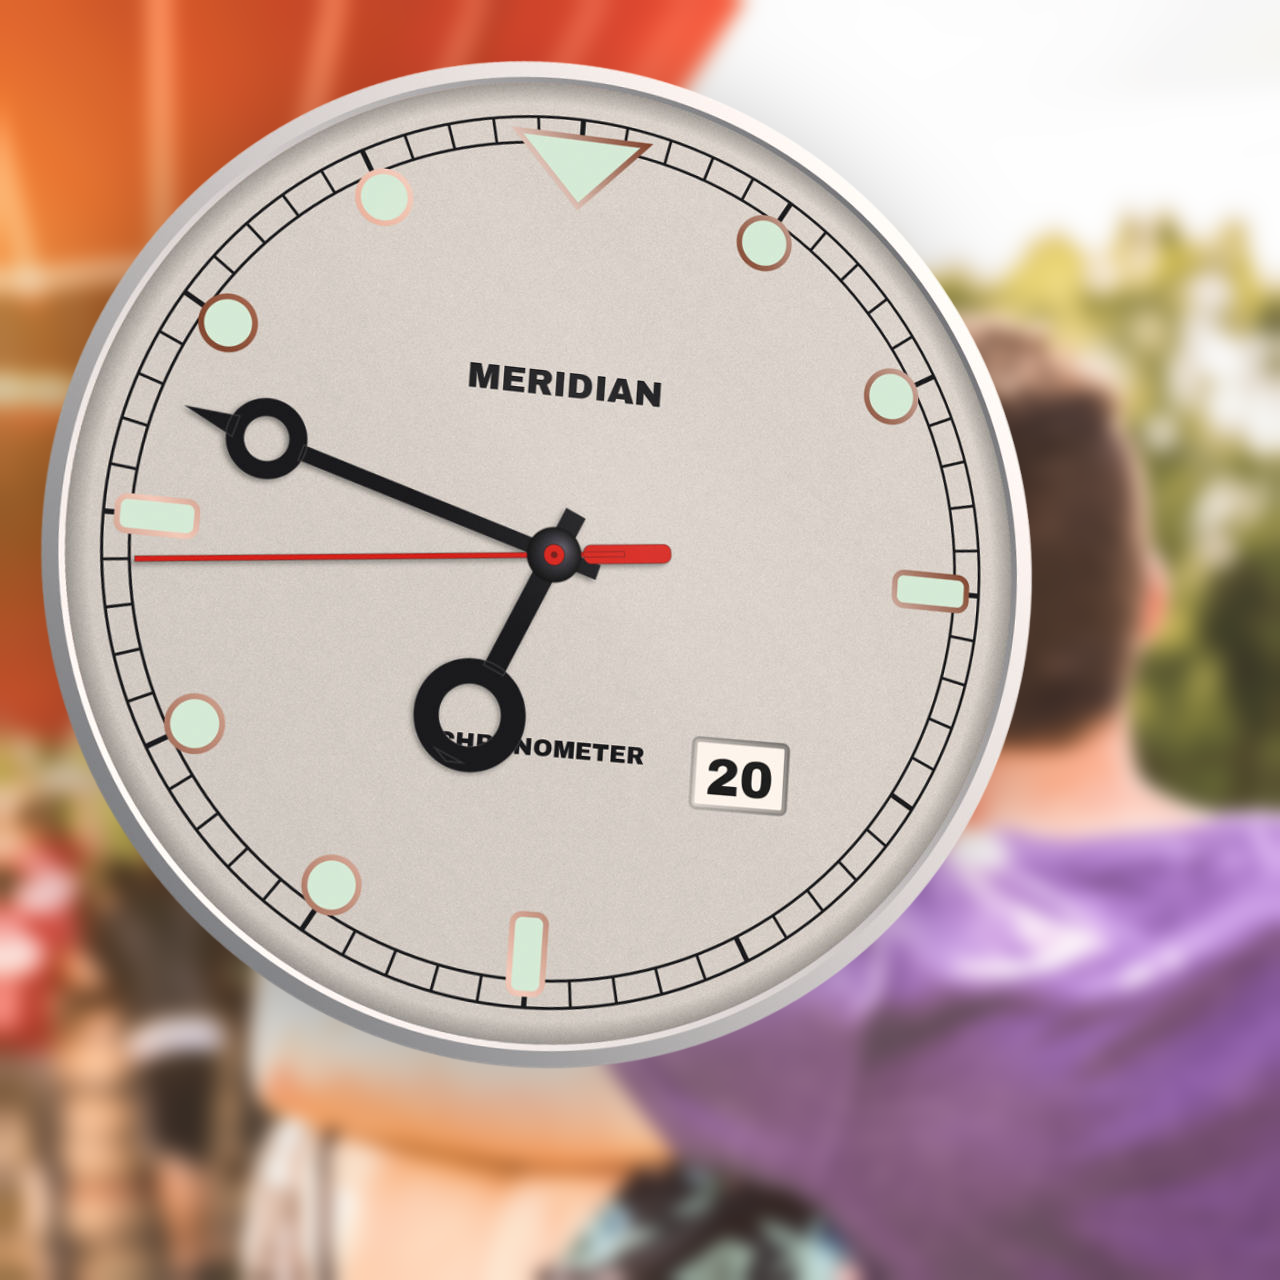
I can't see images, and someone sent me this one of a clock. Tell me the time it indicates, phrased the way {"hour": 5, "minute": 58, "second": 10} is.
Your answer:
{"hour": 6, "minute": 47, "second": 44}
